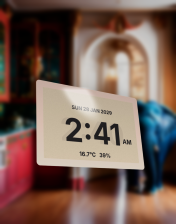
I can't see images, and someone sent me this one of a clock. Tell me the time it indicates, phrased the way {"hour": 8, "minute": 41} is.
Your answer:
{"hour": 2, "minute": 41}
